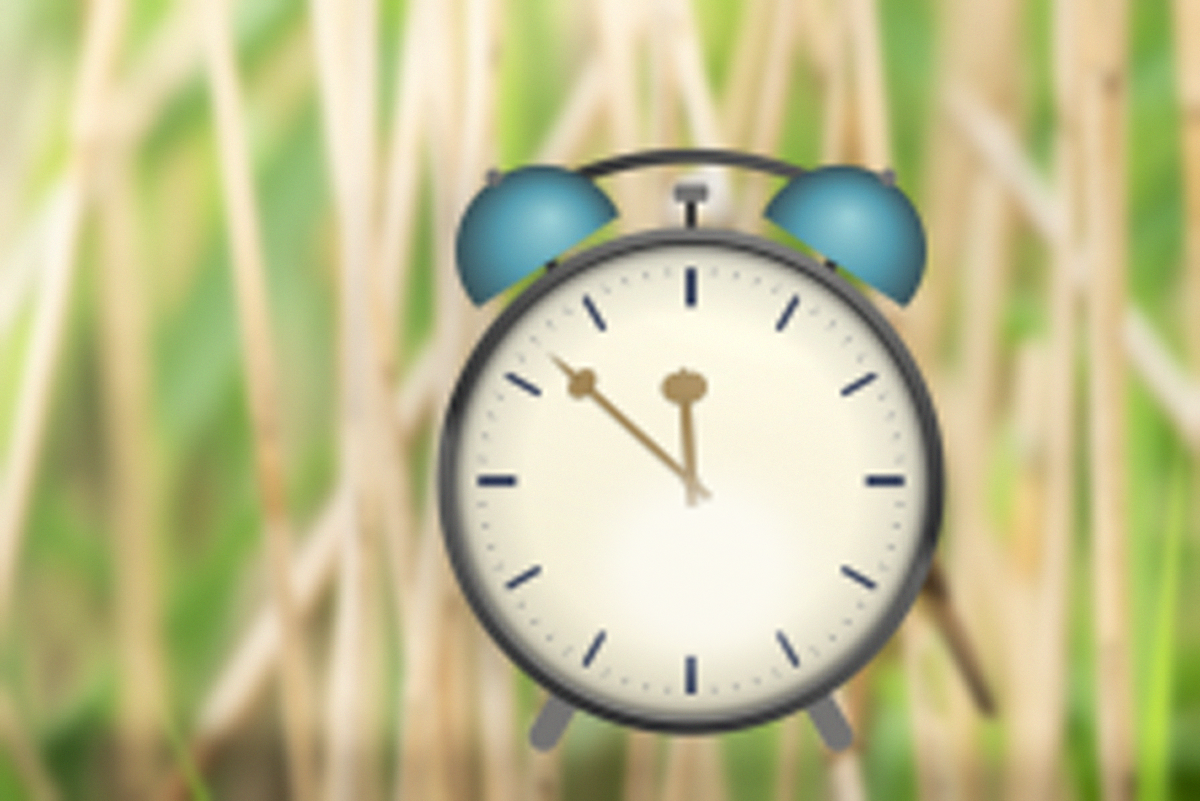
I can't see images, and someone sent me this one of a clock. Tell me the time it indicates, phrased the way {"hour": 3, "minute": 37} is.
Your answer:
{"hour": 11, "minute": 52}
